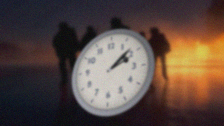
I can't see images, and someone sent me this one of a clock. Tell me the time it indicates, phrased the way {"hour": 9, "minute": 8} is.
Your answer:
{"hour": 2, "minute": 8}
